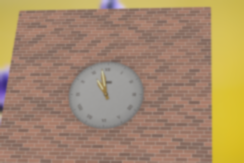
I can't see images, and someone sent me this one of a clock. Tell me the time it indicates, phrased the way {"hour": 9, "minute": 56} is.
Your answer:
{"hour": 10, "minute": 58}
